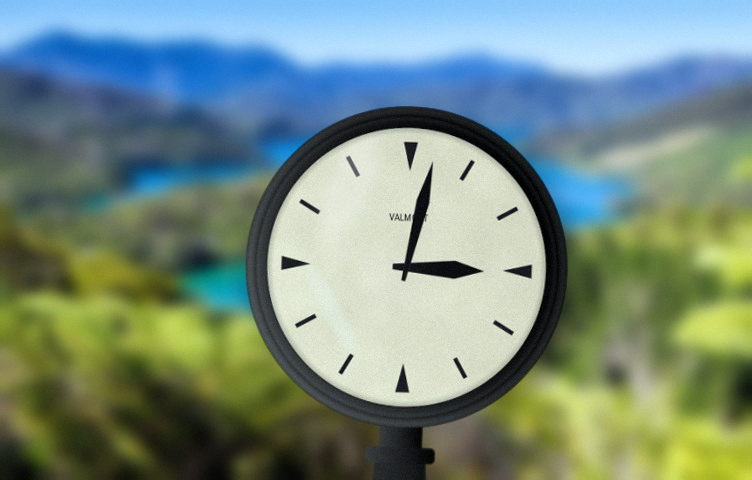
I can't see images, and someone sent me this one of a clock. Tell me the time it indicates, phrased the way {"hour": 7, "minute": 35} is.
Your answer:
{"hour": 3, "minute": 2}
